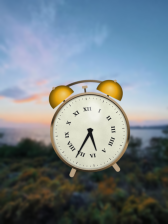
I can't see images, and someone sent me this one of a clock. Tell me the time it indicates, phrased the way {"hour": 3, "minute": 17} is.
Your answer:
{"hour": 5, "minute": 36}
